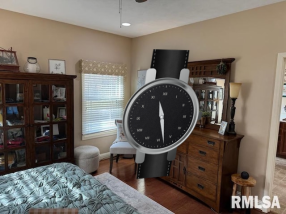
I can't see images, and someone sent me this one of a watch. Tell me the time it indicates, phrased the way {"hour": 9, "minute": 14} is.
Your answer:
{"hour": 11, "minute": 28}
